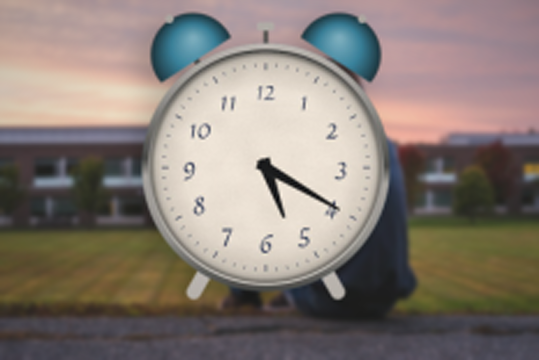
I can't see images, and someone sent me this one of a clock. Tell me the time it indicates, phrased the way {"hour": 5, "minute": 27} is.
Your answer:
{"hour": 5, "minute": 20}
